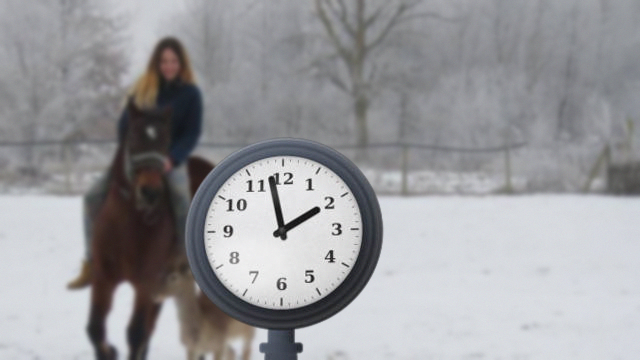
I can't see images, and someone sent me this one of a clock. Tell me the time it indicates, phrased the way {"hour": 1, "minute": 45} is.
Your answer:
{"hour": 1, "minute": 58}
